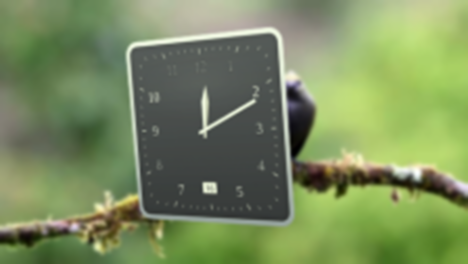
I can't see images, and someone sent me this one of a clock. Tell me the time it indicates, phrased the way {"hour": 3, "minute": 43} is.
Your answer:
{"hour": 12, "minute": 11}
